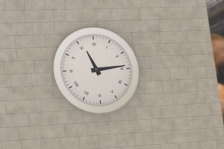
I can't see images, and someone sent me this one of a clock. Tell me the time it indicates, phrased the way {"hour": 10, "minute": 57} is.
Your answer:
{"hour": 11, "minute": 14}
